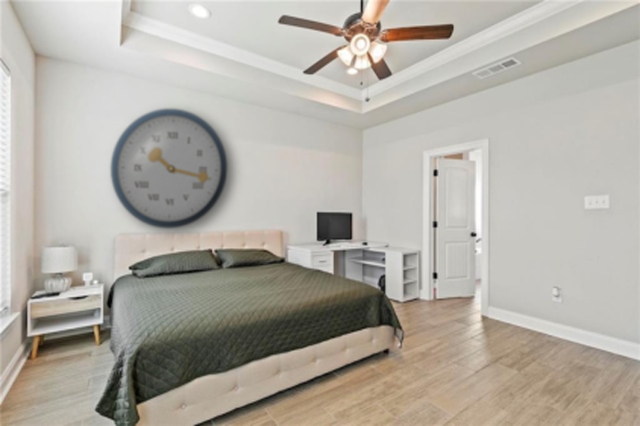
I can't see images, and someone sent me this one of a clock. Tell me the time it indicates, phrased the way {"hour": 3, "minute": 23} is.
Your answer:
{"hour": 10, "minute": 17}
